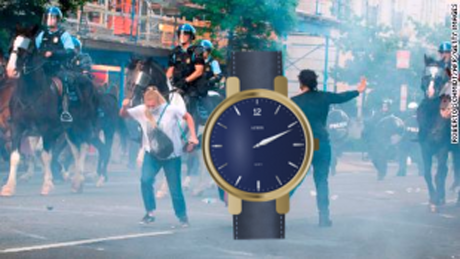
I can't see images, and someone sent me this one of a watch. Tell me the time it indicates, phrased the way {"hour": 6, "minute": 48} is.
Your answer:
{"hour": 2, "minute": 11}
